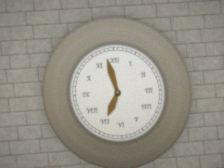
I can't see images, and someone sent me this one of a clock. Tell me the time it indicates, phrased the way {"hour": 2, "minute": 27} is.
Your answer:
{"hour": 6, "minute": 58}
